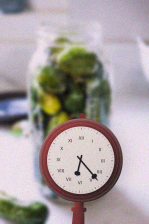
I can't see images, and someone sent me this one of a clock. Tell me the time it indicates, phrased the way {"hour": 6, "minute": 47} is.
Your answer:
{"hour": 6, "minute": 23}
